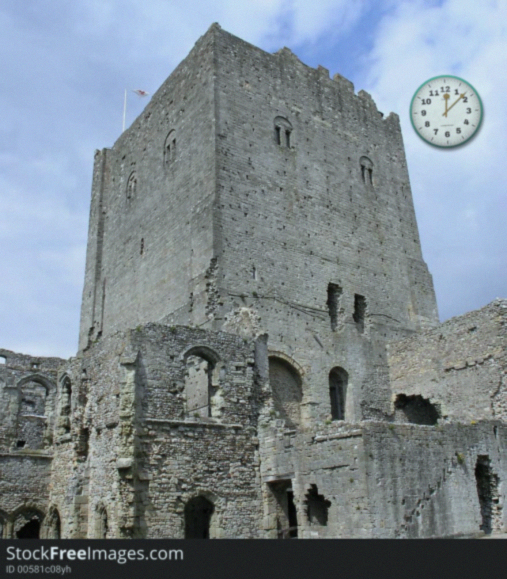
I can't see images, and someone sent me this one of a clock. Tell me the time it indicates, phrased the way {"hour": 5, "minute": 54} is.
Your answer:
{"hour": 12, "minute": 8}
